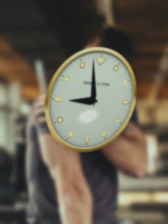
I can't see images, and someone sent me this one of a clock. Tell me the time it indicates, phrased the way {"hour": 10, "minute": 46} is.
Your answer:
{"hour": 8, "minute": 58}
